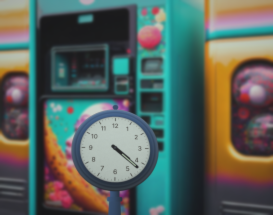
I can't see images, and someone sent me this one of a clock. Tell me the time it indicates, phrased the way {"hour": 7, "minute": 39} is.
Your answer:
{"hour": 4, "minute": 22}
